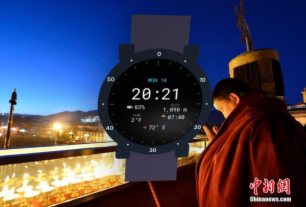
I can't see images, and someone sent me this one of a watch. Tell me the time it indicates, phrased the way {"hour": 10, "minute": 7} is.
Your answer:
{"hour": 20, "minute": 21}
